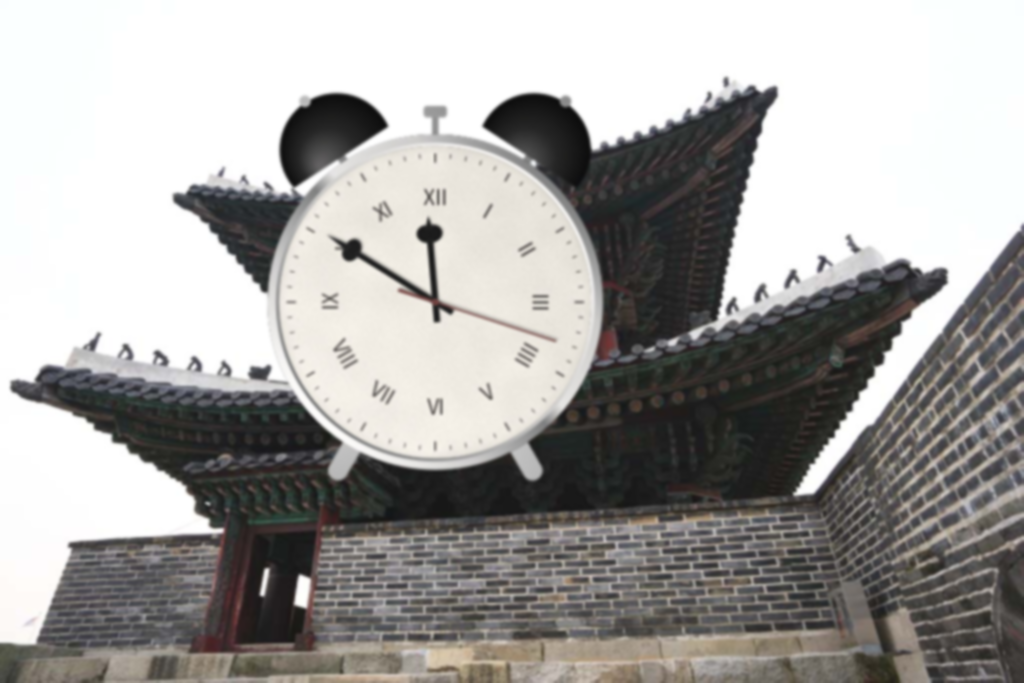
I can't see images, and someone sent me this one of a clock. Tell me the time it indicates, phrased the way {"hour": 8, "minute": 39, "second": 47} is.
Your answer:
{"hour": 11, "minute": 50, "second": 18}
